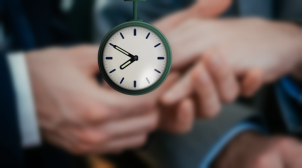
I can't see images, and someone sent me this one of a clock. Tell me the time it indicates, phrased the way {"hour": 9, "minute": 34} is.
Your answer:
{"hour": 7, "minute": 50}
